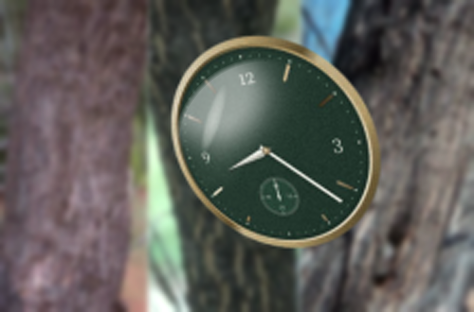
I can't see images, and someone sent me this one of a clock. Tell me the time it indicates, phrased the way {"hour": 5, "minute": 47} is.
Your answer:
{"hour": 8, "minute": 22}
